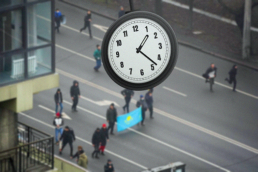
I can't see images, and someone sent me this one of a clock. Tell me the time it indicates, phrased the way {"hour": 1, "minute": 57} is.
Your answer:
{"hour": 1, "minute": 23}
